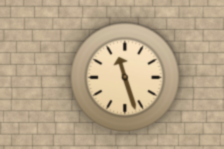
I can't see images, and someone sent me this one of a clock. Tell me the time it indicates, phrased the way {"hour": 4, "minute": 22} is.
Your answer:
{"hour": 11, "minute": 27}
